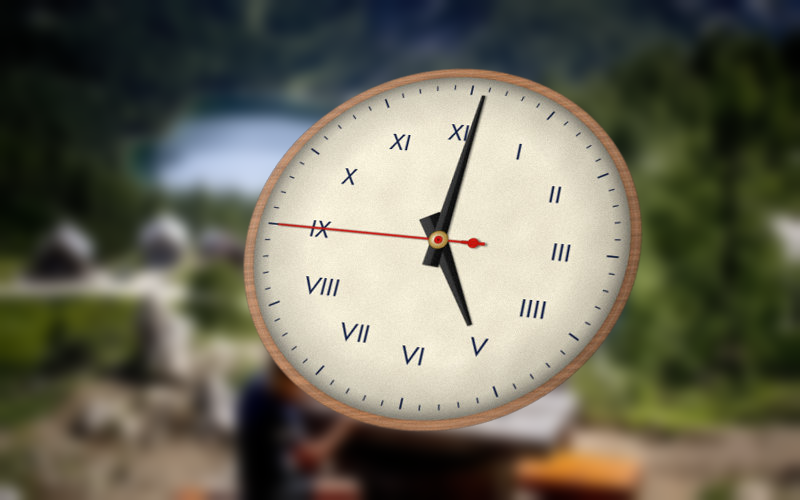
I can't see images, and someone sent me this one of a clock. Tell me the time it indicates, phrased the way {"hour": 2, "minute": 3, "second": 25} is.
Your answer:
{"hour": 5, "minute": 0, "second": 45}
